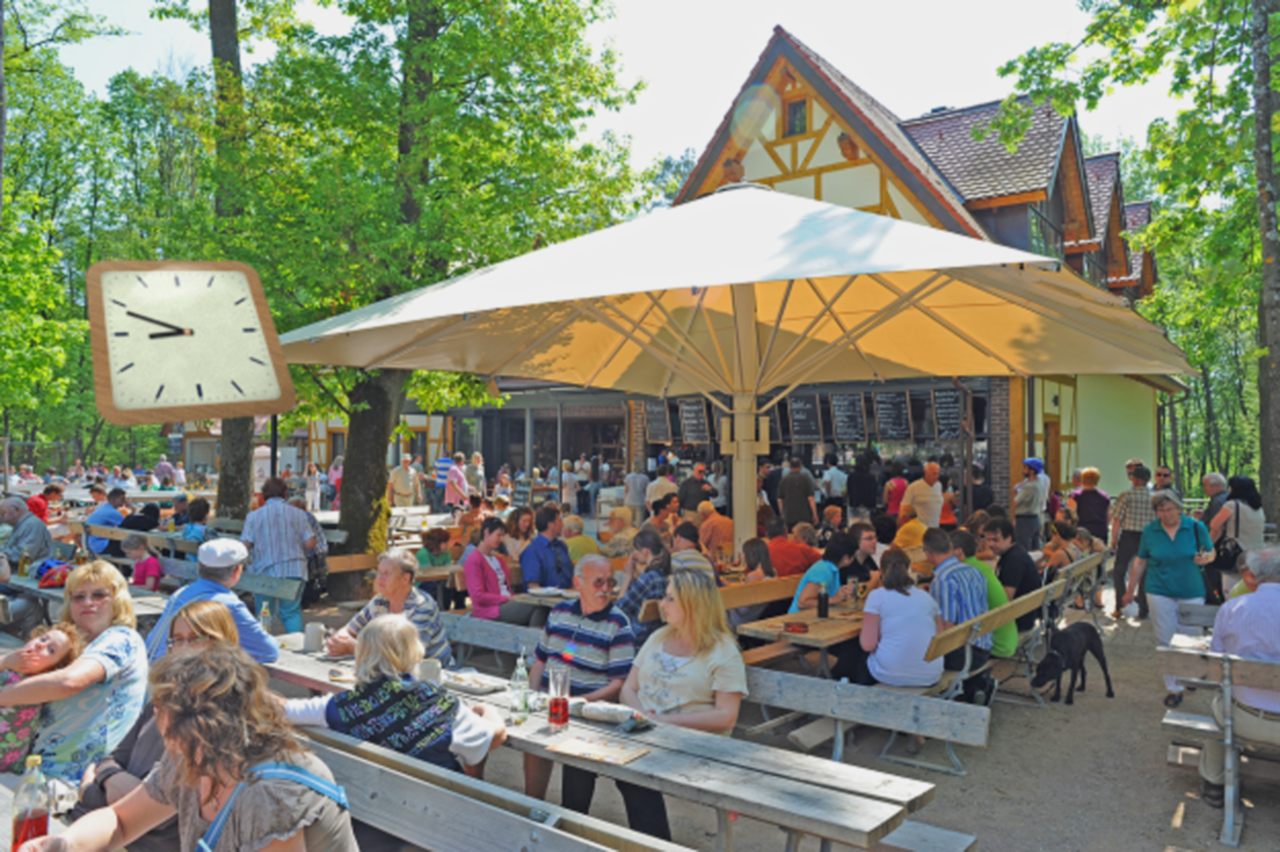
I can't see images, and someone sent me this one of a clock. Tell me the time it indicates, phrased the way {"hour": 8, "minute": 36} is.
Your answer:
{"hour": 8, "minute": 49}
